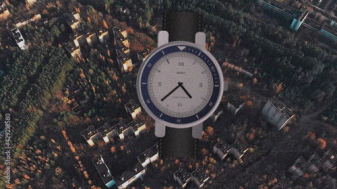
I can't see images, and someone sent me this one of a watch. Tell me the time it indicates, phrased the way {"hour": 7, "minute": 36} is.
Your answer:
{"hour": 4, "minute": 38}
